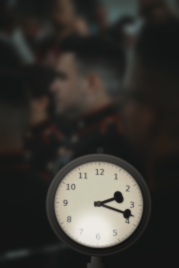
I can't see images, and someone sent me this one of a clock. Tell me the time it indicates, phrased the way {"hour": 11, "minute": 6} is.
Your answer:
{"hour": 2, "minute": 18}
